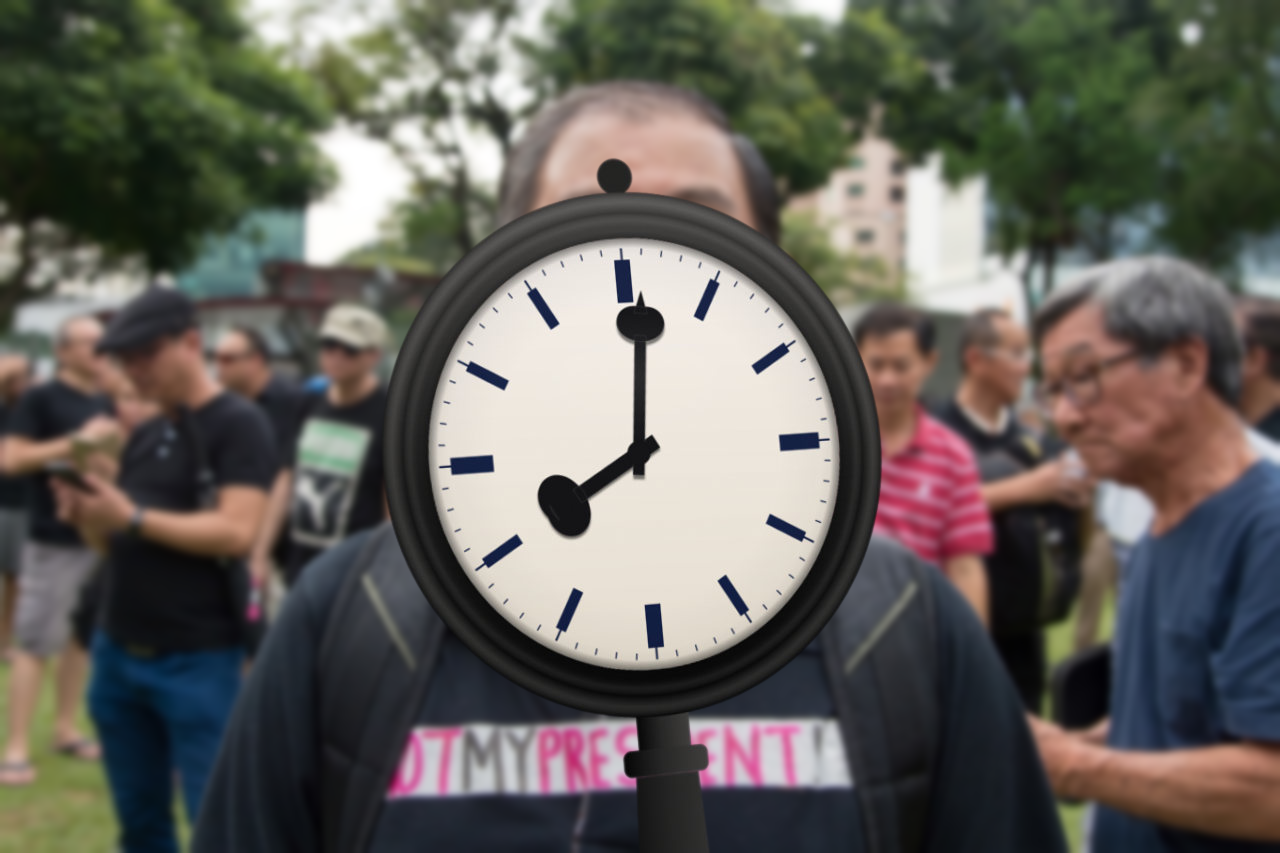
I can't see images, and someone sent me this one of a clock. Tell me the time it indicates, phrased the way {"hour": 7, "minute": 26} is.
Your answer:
{"hour": 8, "minute": 1}
